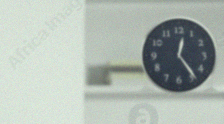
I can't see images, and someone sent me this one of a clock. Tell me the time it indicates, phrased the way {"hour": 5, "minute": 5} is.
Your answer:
{"hour": 12, "minute": 24}
